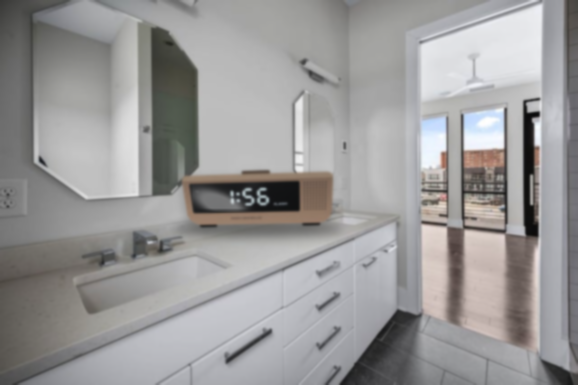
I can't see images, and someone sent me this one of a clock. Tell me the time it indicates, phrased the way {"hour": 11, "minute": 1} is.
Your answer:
{"hour": 1, "minute": 56}
